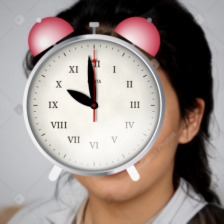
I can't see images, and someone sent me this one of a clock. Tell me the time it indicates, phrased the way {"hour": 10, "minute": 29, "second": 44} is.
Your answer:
{"hour": 9, "minute": 59, "second": 0}
